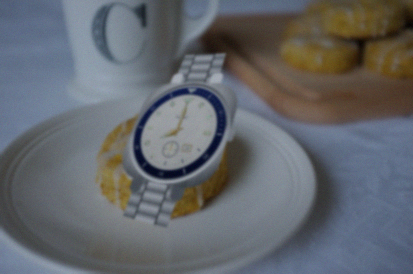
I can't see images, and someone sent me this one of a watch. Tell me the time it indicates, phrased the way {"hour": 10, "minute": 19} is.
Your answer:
{"hour": 8, "minute": 0}
